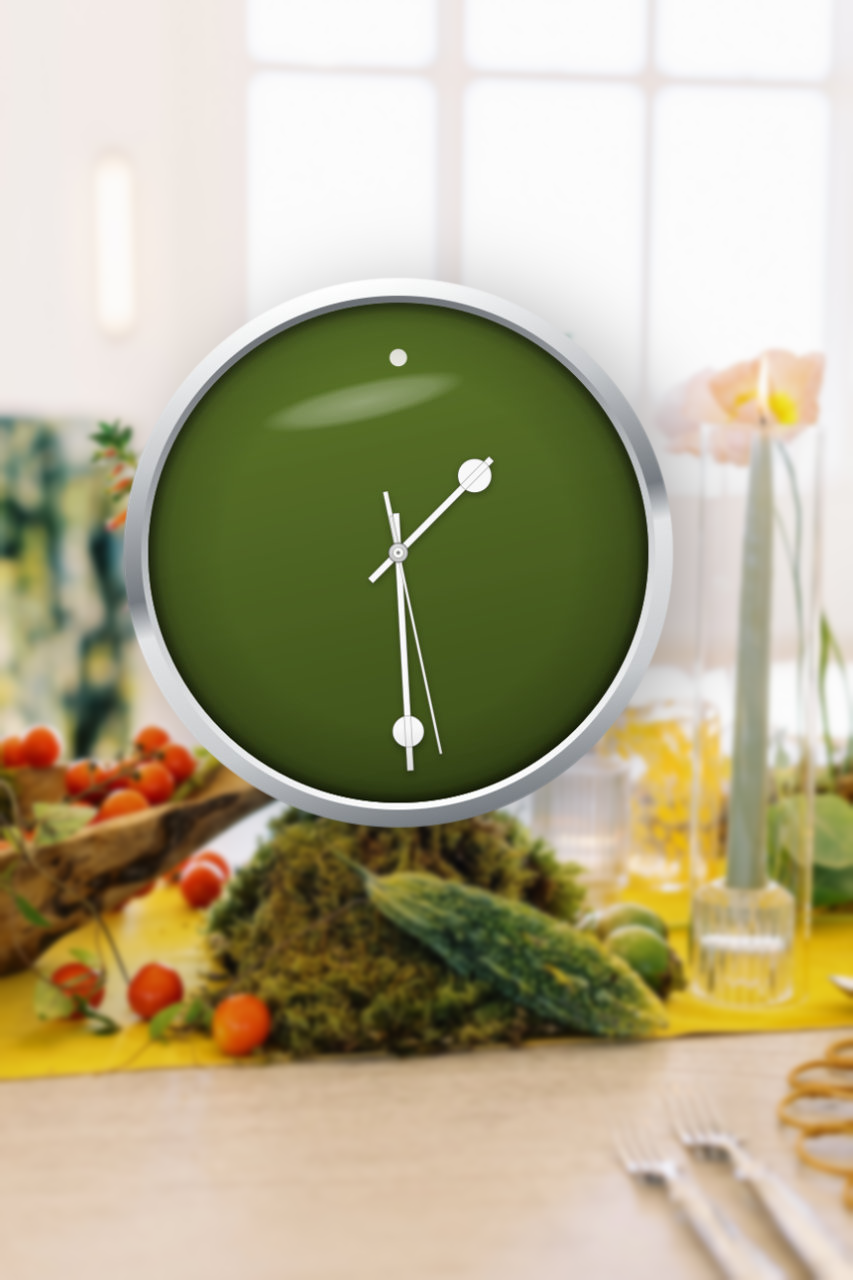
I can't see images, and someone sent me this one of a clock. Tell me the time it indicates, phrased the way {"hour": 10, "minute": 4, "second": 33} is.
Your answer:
{"hour": 1, "minute": 29, "second": 28}
